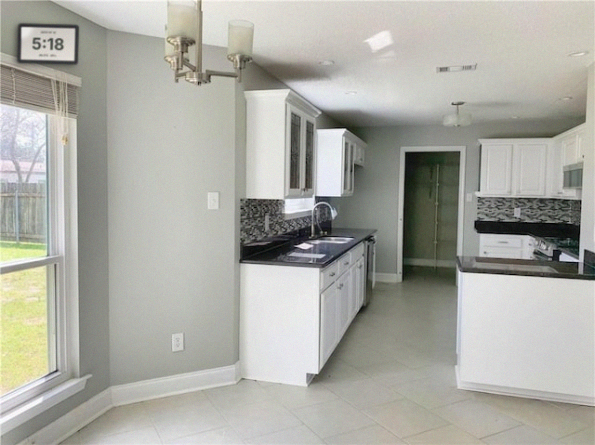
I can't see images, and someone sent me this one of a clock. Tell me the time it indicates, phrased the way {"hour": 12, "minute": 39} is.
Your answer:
{"hour": 5, "minute": 18}
